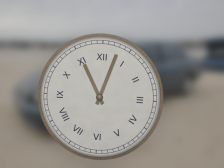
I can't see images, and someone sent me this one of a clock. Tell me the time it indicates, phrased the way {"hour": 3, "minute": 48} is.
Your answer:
{"hour": 11, "minute": 3}
